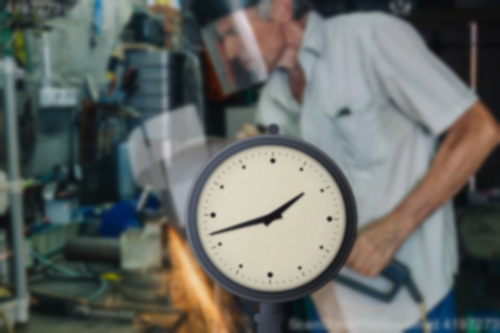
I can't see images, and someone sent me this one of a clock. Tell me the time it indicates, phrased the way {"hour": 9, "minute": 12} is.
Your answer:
{"hour": 1, "minute": 42}
